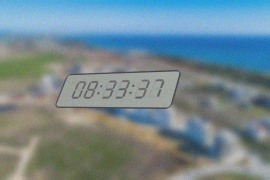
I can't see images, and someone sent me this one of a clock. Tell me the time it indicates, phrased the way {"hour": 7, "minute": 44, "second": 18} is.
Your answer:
{"hour": 8, "minute": 33, "second": 37}
